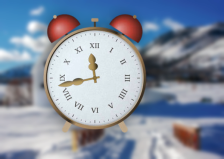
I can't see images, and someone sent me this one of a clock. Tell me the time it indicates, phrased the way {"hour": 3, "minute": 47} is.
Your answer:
{"hour": 11, "minute": 43}
